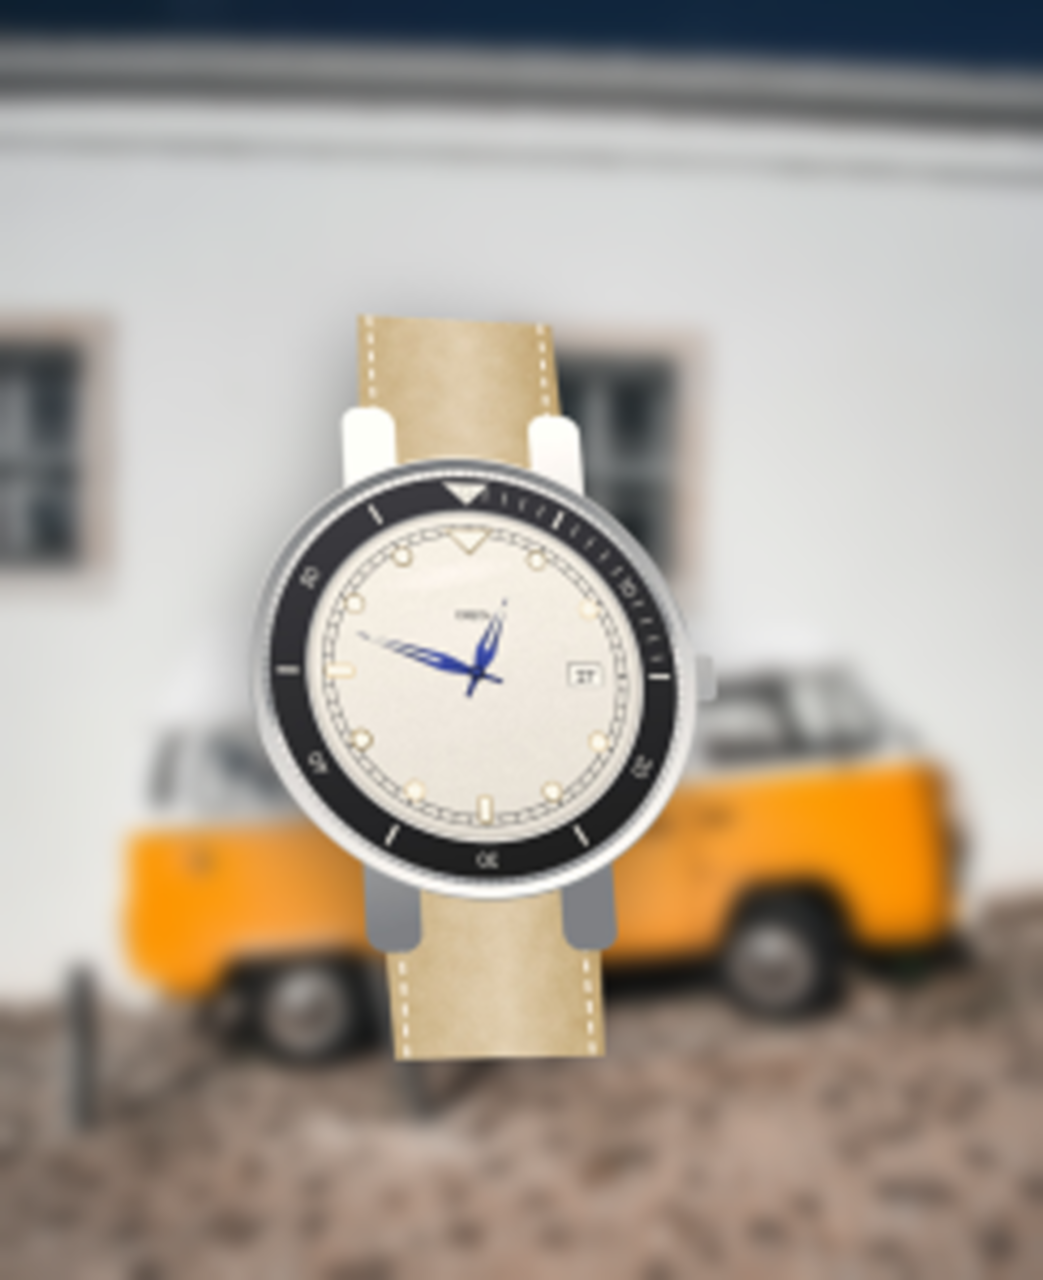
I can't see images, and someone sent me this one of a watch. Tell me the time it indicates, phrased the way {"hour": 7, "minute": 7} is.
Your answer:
{"hour": 12, "minute": 48}
